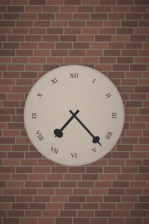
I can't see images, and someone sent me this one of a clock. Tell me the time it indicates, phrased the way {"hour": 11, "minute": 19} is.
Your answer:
{"hour": 7, "minute": 23}
